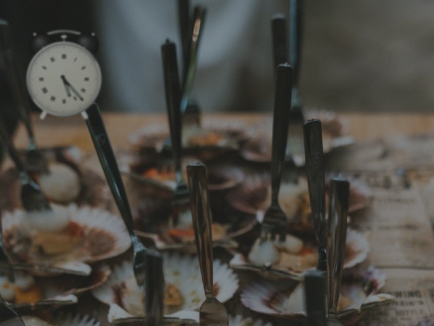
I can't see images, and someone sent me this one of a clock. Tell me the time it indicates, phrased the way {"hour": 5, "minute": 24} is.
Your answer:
{"hour": 5, "minute": 23}
